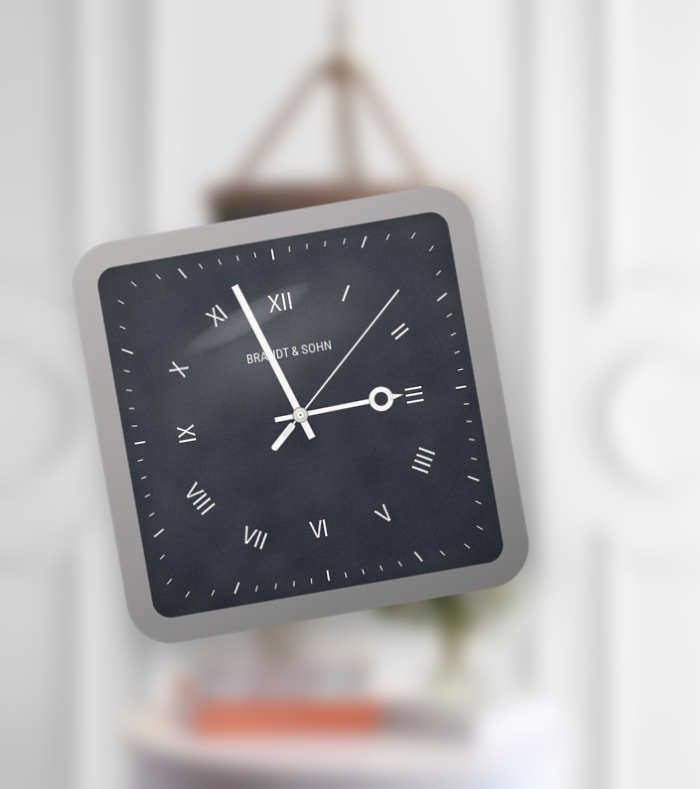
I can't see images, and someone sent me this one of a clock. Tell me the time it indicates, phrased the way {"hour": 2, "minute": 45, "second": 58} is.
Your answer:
{"hour": 2, "minute": 57, "second": 8}
